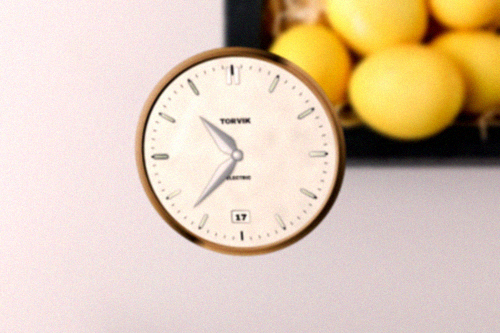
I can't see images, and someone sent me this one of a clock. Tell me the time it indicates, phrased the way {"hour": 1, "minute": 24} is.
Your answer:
{"hour": 10, "minute": 37}
